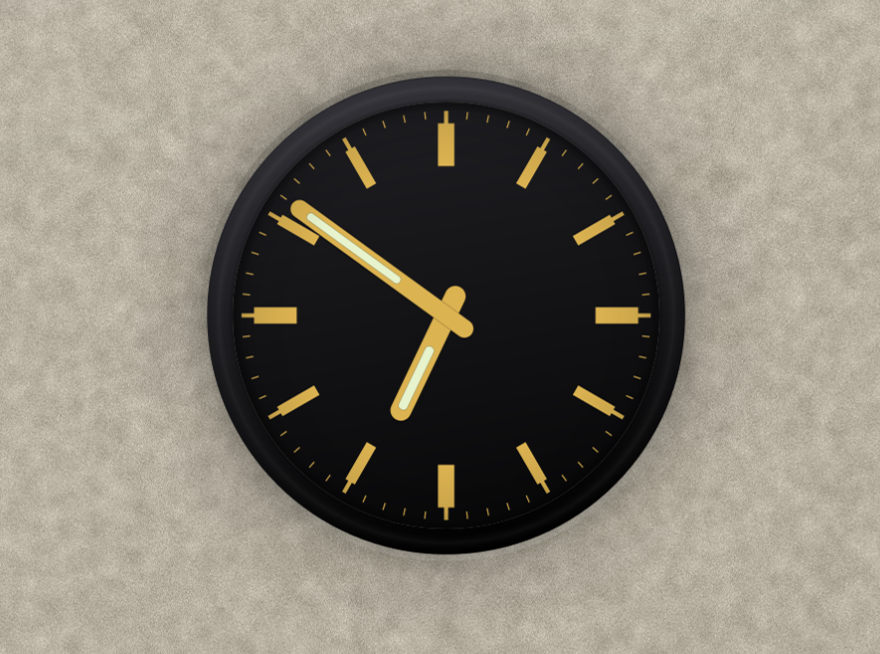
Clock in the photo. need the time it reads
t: 6:51
